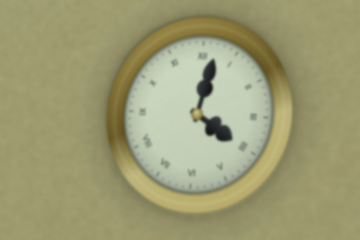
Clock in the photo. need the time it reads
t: 4:02
